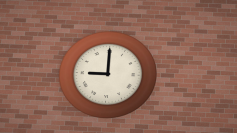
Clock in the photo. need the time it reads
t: 9:00
